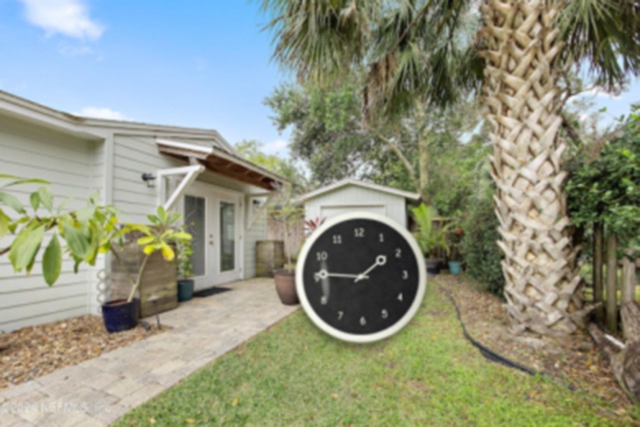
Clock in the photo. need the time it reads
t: 1:46
